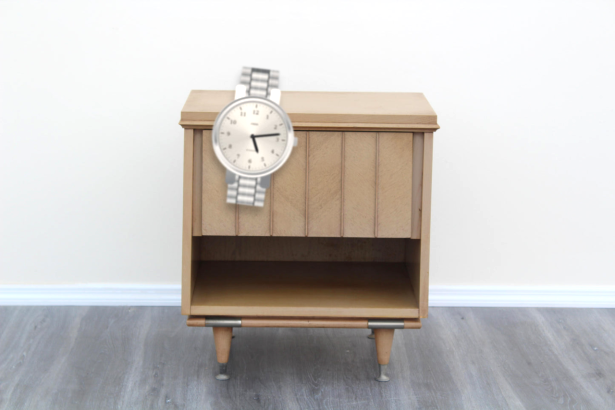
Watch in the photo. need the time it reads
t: 5:13
